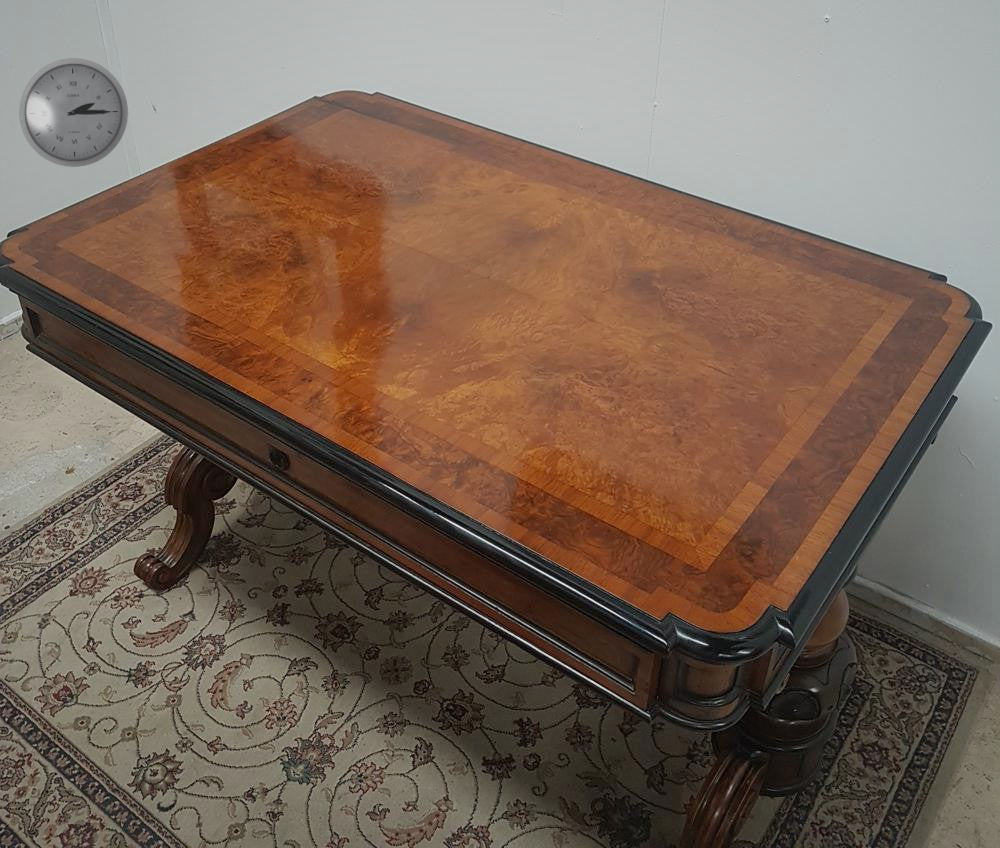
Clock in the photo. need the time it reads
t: 2:15
